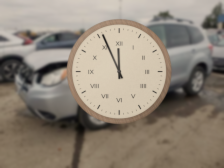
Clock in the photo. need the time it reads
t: 11:56
